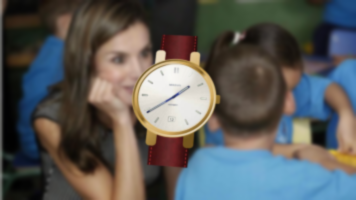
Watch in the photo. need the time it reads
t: 1:39
